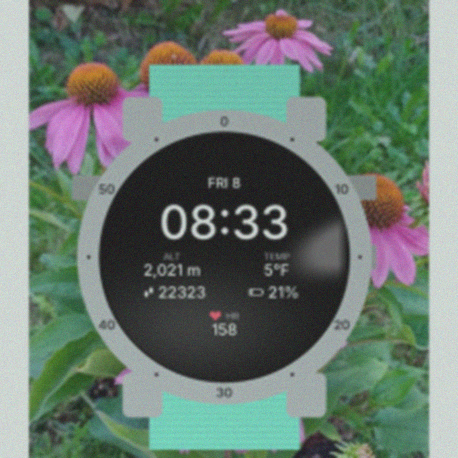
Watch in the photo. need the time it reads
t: 8:33
